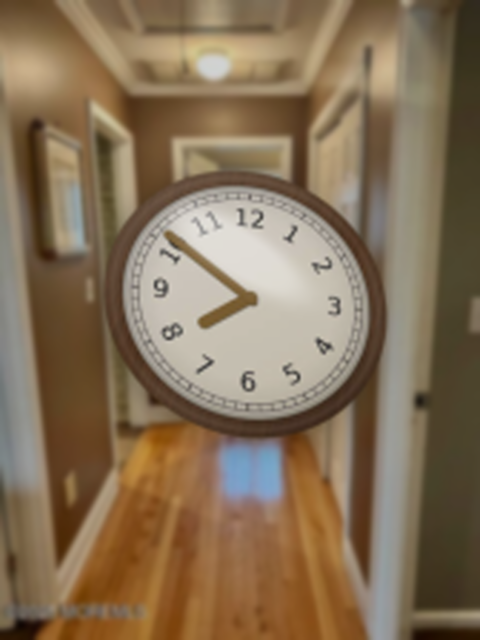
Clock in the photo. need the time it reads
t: 7:51
